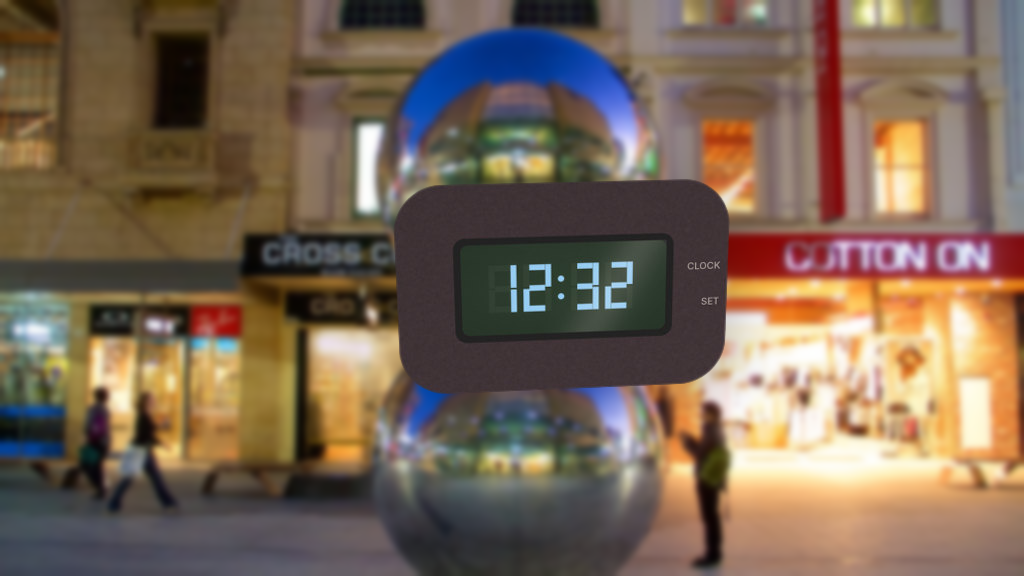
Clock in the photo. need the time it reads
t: 12:32
